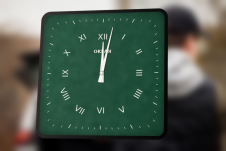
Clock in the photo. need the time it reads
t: 12:02
